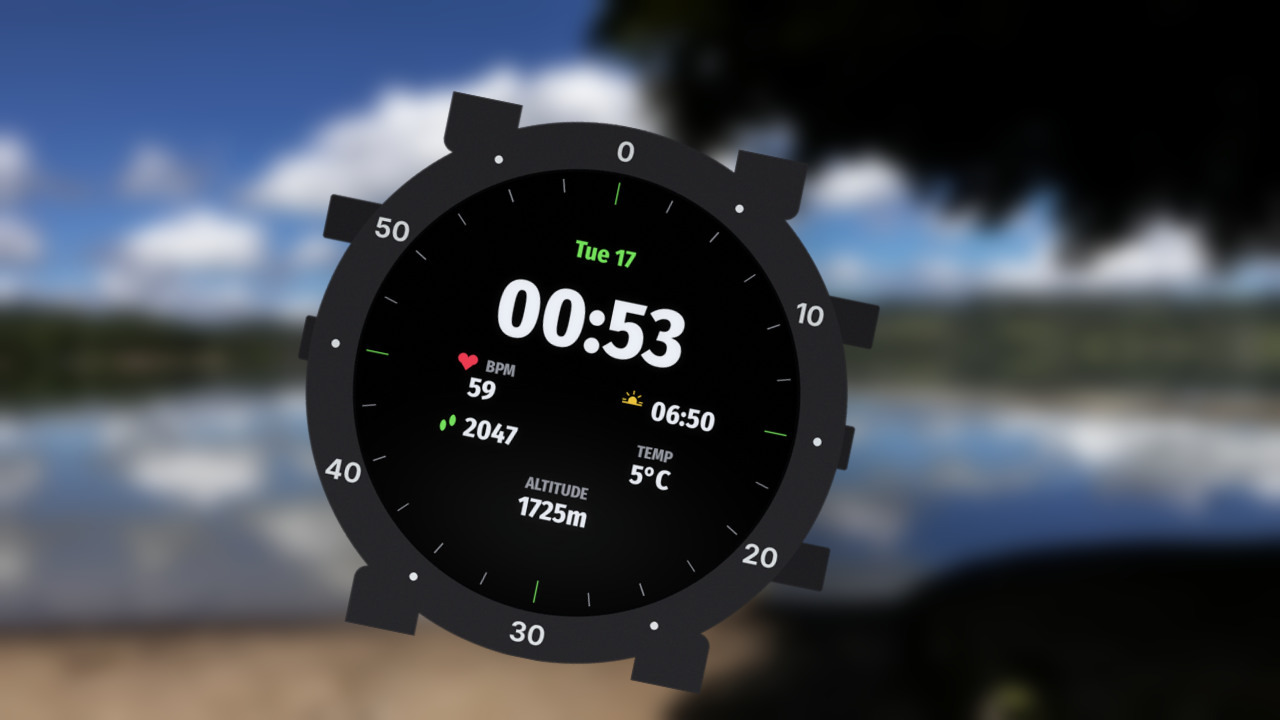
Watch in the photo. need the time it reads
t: 0:53
